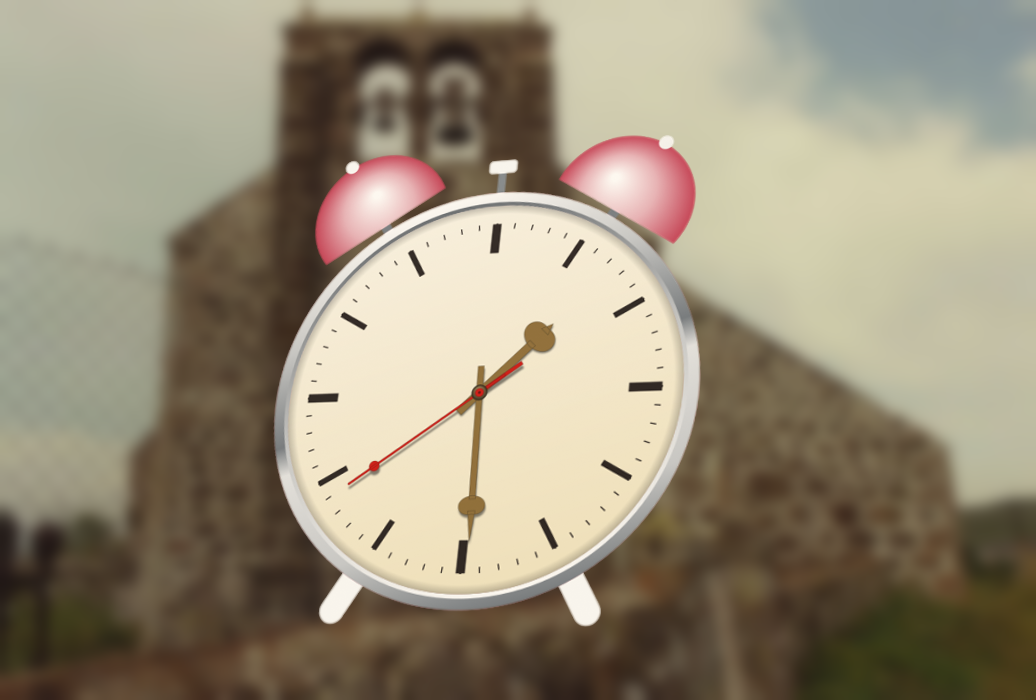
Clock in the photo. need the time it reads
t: 1:29:39
